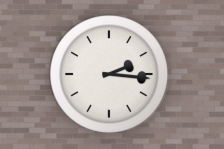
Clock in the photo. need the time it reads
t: 2:16
